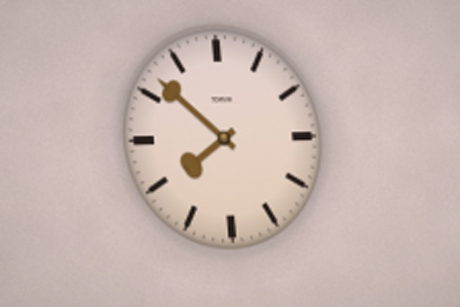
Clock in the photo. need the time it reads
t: 7:52
